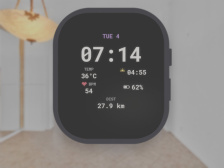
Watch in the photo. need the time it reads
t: 7:14
